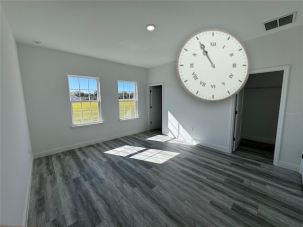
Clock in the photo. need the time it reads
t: 10:55
